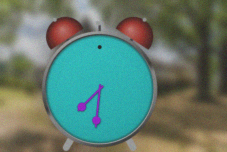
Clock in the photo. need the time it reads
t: 7:31
